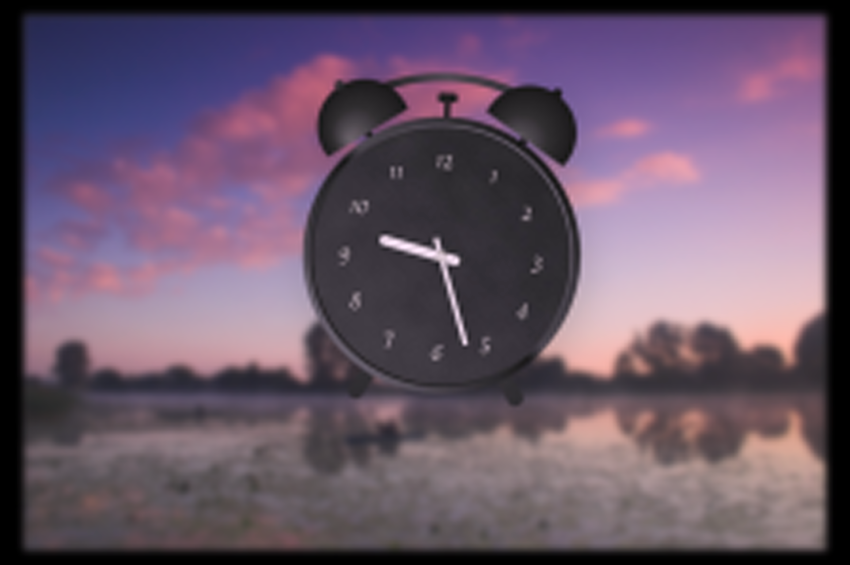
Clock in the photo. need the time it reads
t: 9:27
